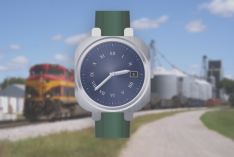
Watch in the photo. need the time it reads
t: 2:38
